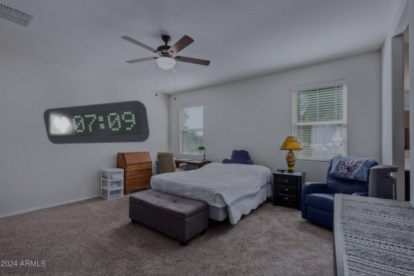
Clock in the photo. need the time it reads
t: 7:09
